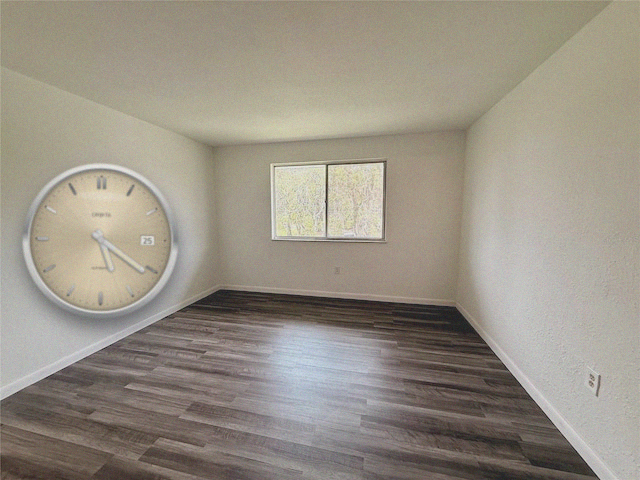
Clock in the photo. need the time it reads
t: 5:21
